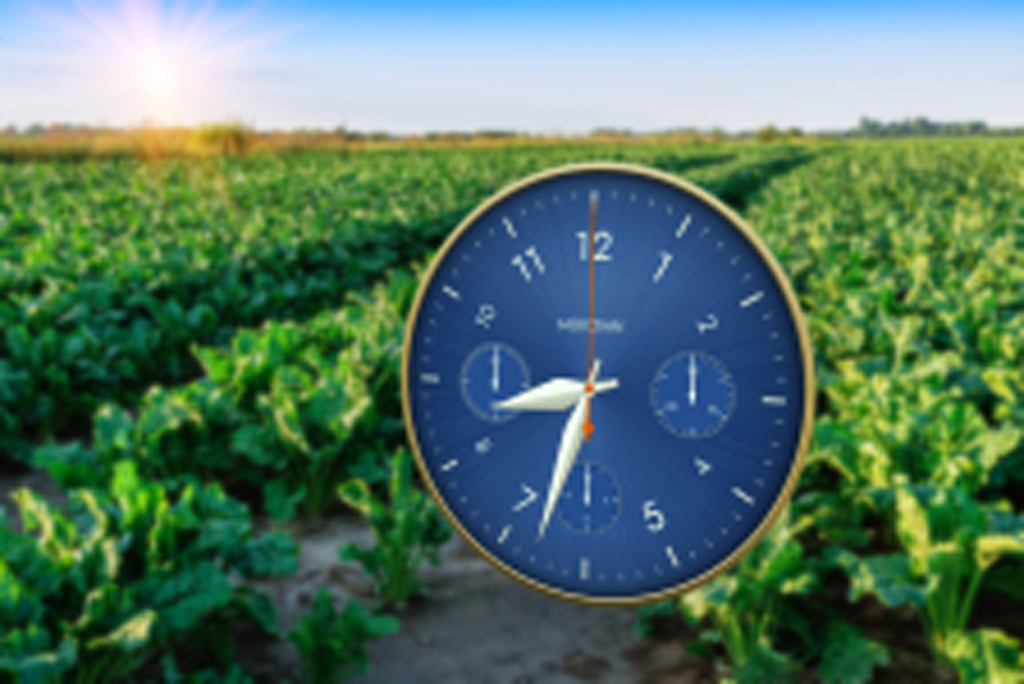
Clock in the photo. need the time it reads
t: 8:33
